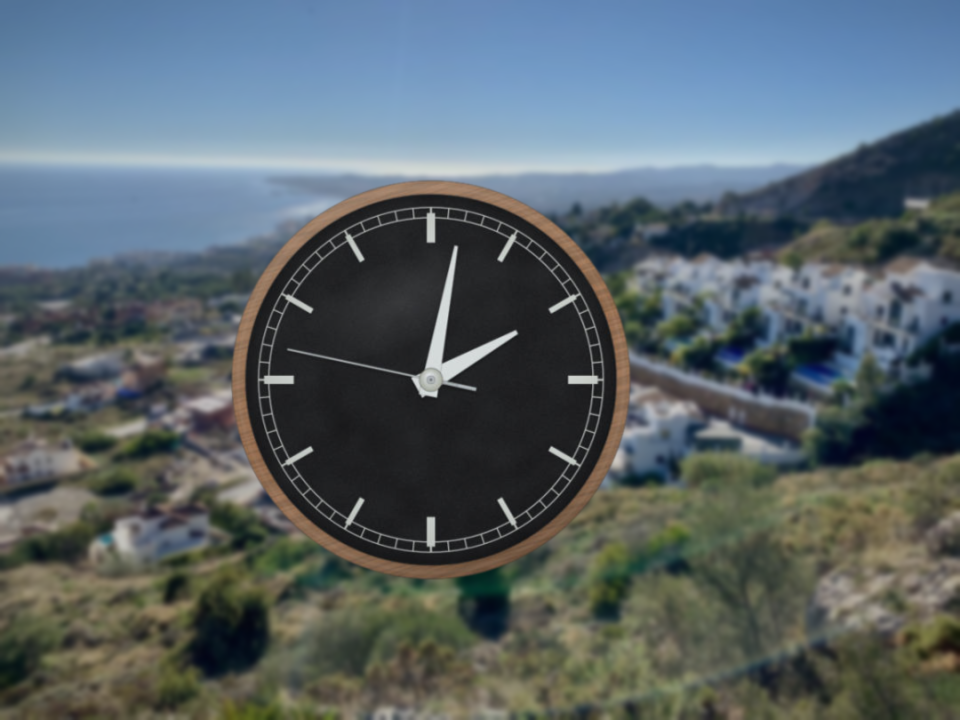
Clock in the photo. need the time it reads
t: 2:01:47
